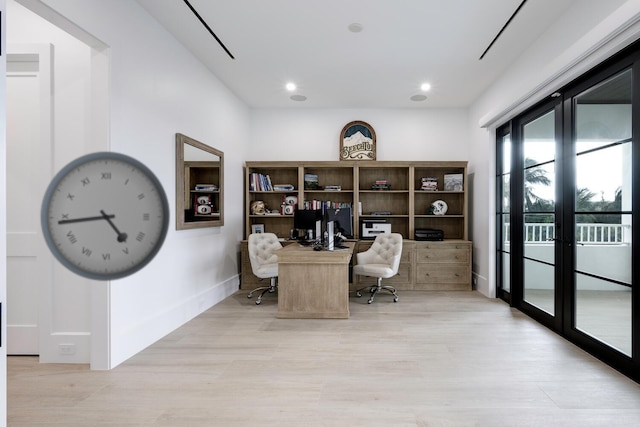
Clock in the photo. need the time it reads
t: 4:44
